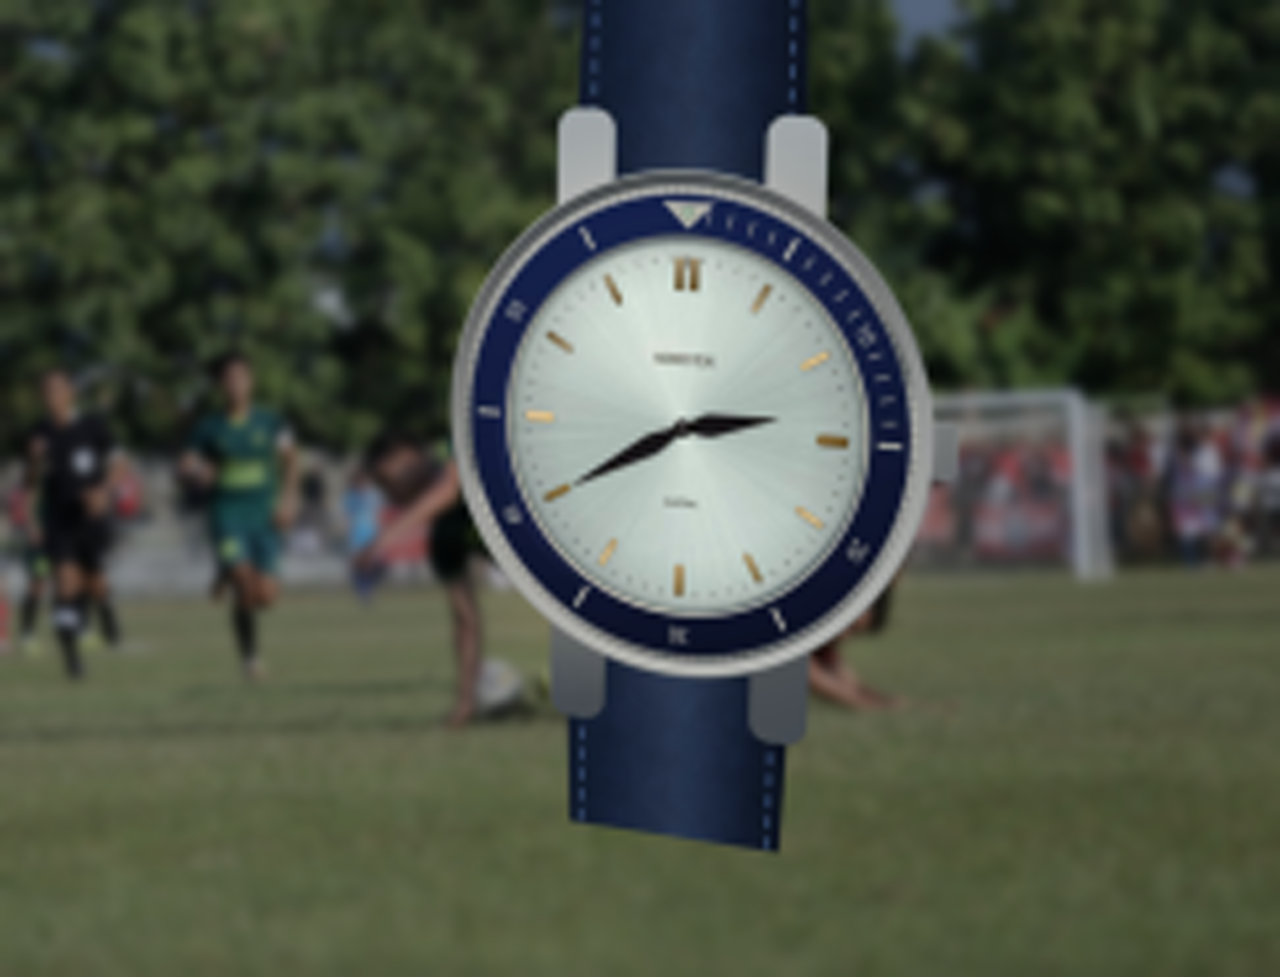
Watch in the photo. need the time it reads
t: 2:40
